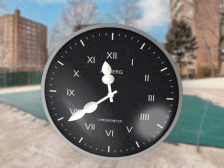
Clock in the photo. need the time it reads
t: 11:39
